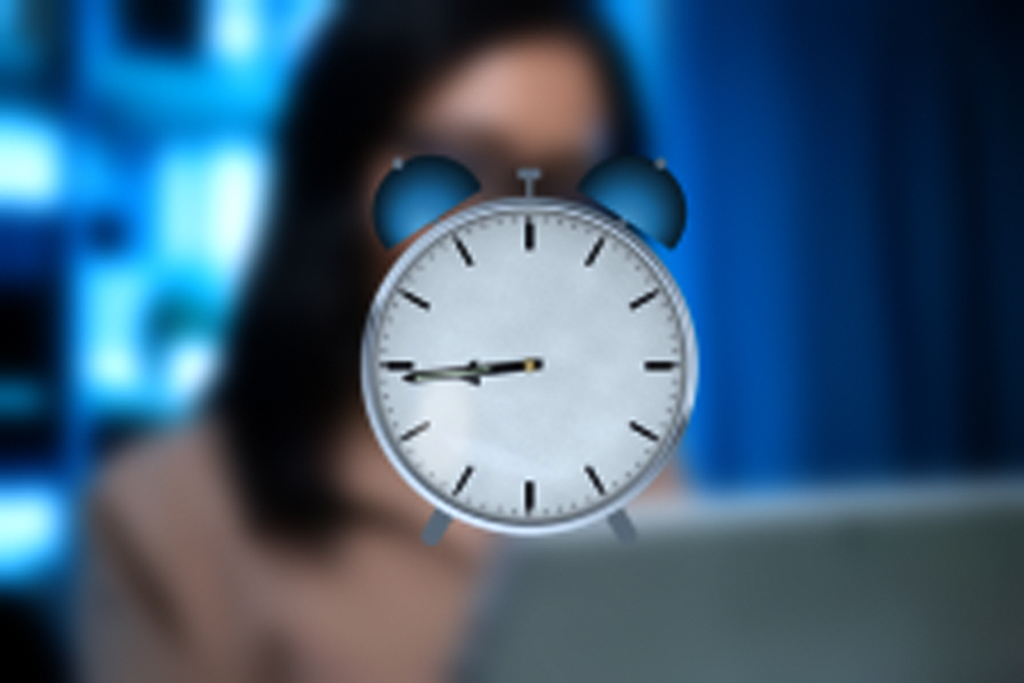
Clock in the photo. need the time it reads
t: 8:44
